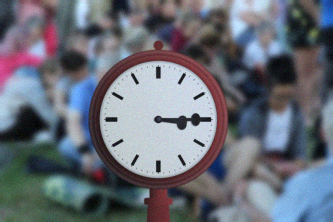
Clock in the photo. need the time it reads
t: 3:15
